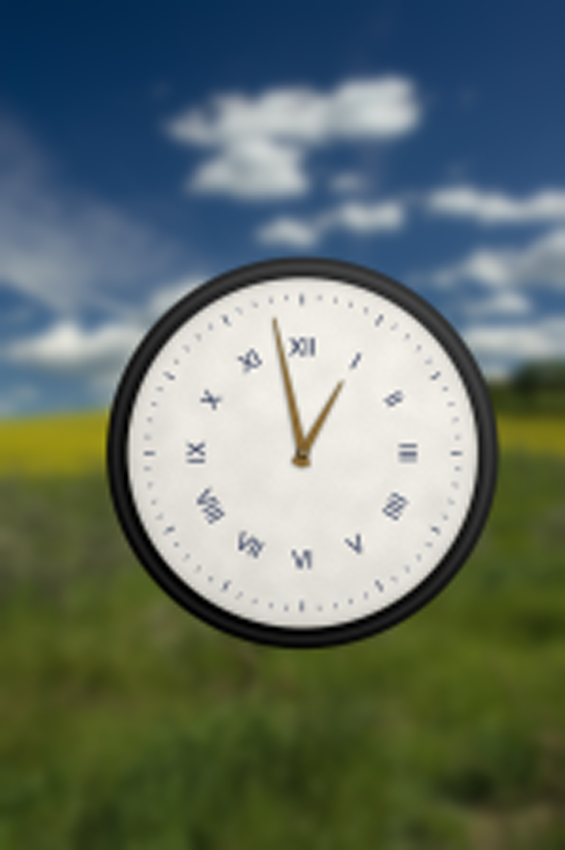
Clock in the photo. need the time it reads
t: 12:58
